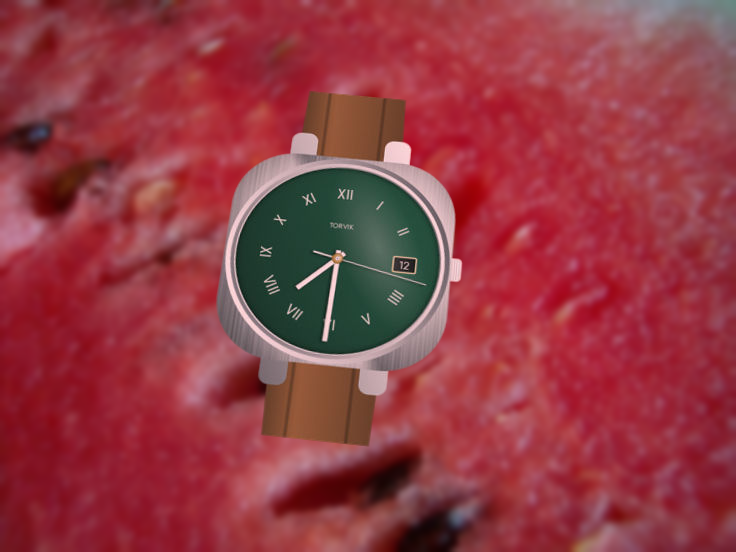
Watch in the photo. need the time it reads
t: 7:30:17
